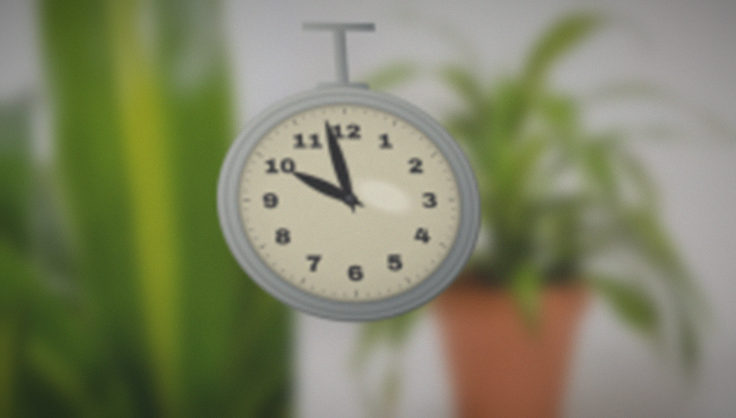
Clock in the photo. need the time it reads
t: 9:58
